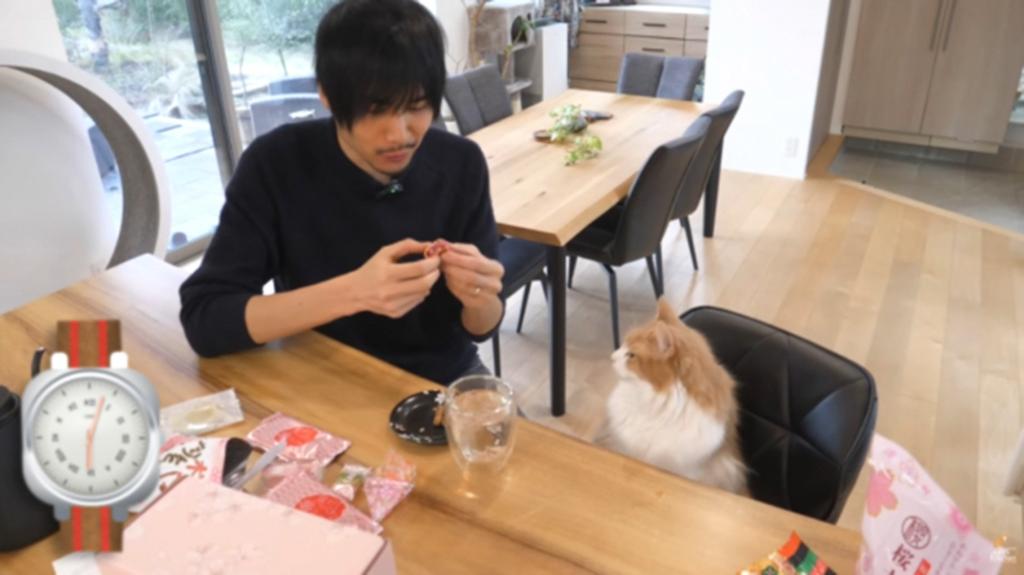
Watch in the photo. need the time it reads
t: 6:03
